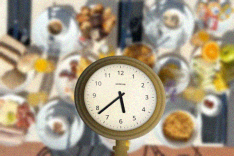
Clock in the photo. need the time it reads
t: 5:38
